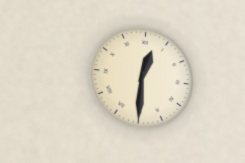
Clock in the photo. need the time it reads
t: 12:30
